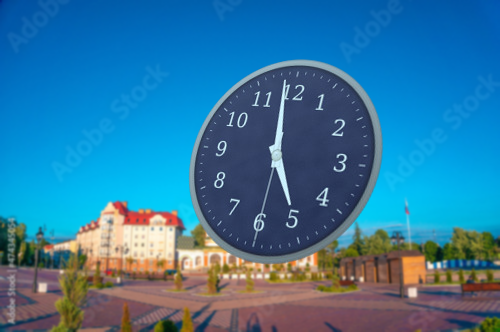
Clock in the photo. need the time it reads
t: 4:58:30
